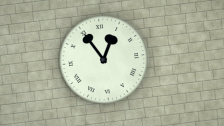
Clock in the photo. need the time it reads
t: 12:55
